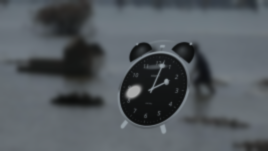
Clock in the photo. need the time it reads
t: 2:02
